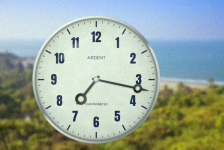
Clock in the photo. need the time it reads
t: 7:17
